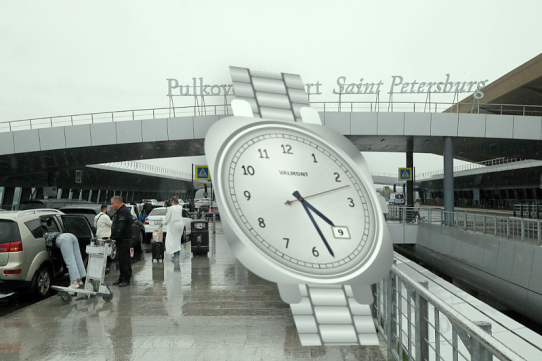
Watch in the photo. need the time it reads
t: 4:27:12
